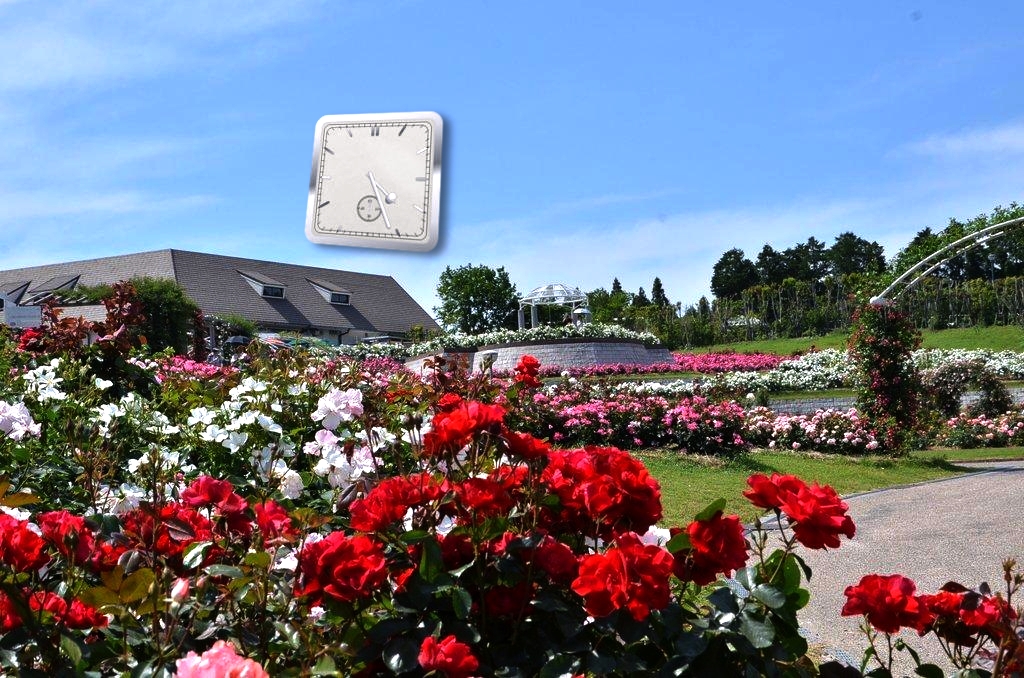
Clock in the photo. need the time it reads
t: 4:26
